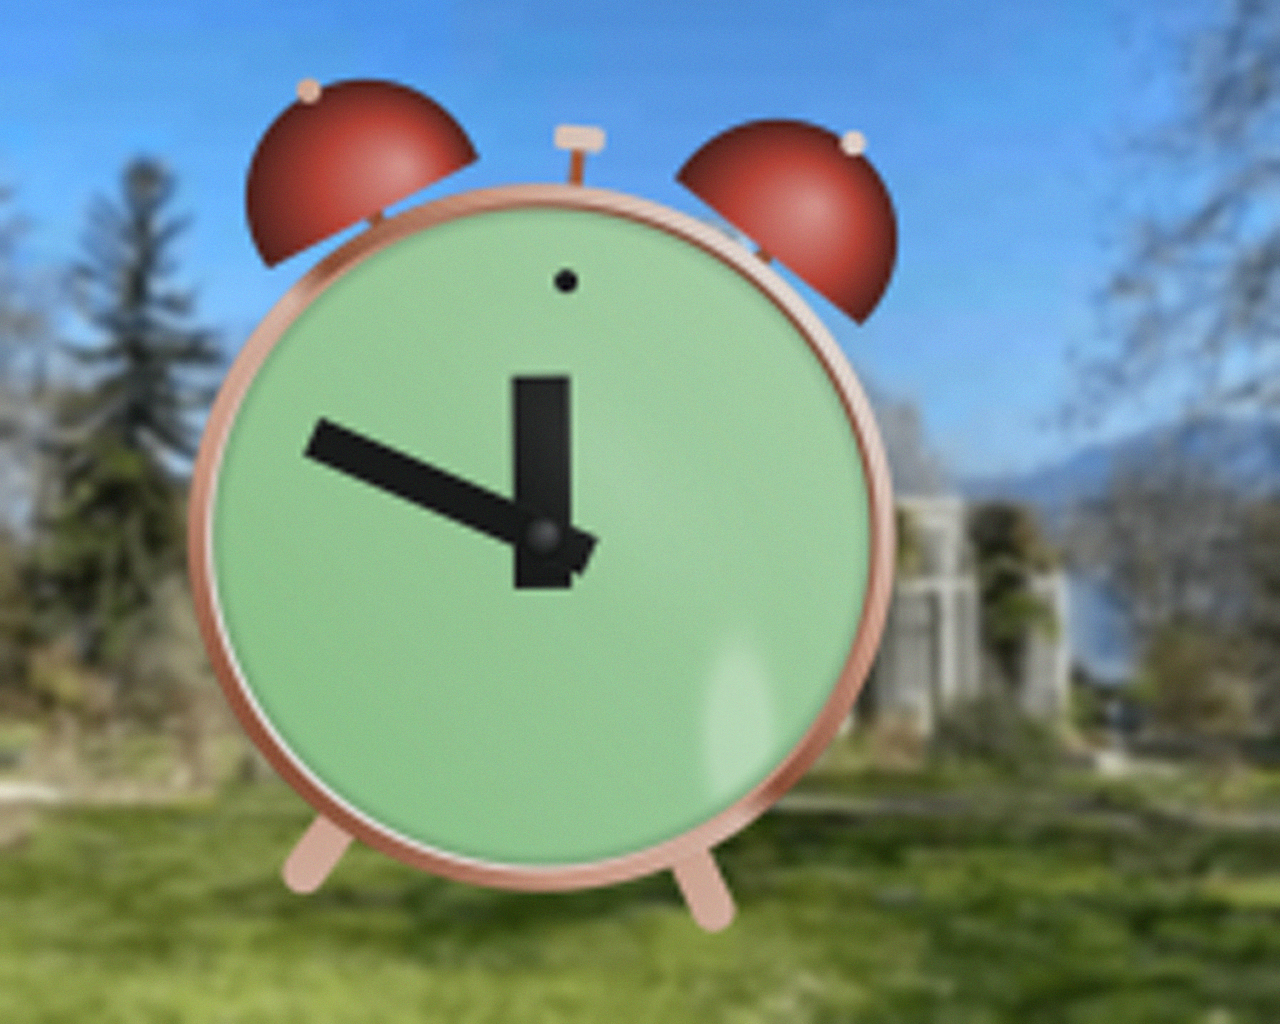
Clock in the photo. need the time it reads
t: 11:48
